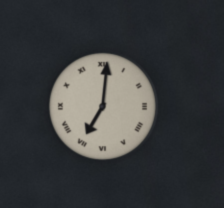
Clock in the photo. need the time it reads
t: 7:01
